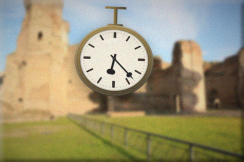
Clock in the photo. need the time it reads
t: 6:23
